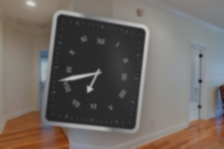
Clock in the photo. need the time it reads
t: 6:42
